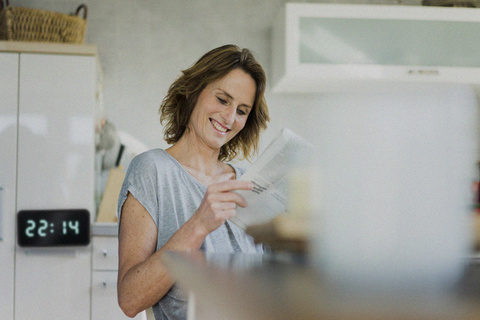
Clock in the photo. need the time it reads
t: 22:14
